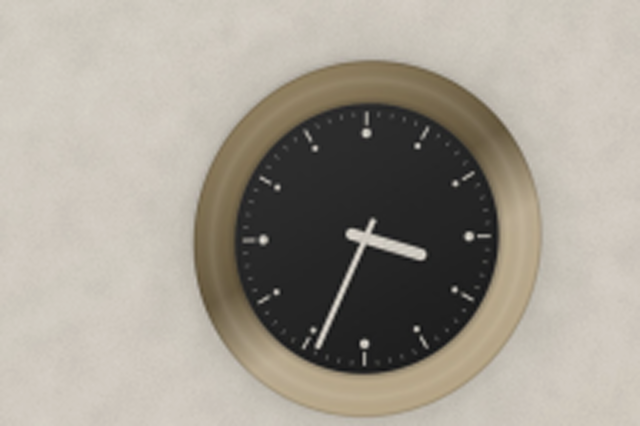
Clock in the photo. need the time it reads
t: 3:34
